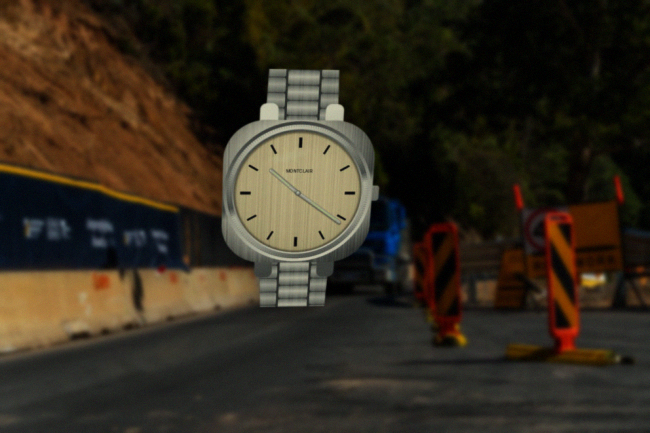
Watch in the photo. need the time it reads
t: 10:21
